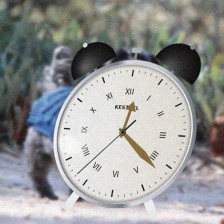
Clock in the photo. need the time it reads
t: 12:21:37
